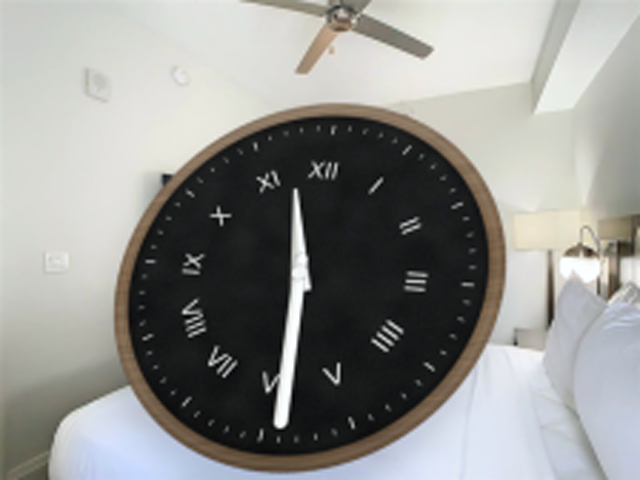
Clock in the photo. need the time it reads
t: 11:29
